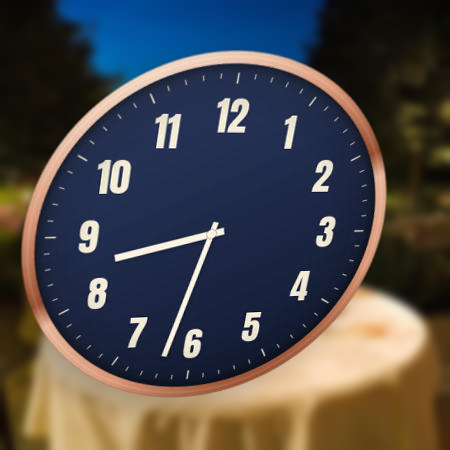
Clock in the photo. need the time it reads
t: 8:32
